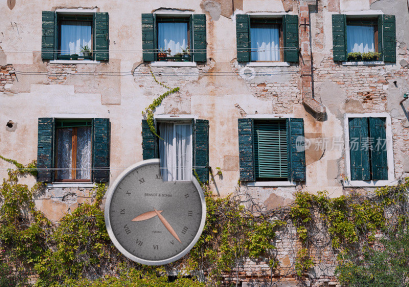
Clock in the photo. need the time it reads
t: 8:23
